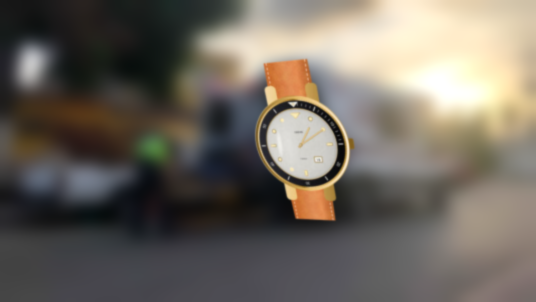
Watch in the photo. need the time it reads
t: 1:10
